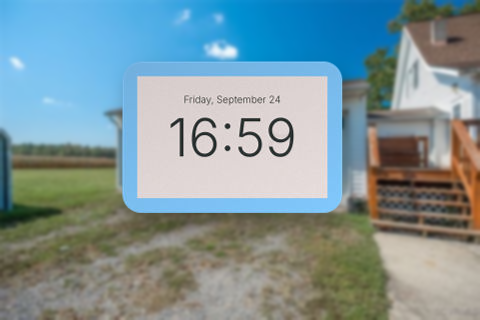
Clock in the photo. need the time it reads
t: 16:59
